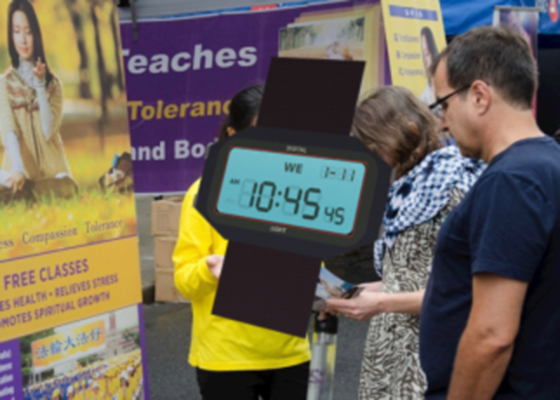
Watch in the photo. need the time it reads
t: 10:45:45
